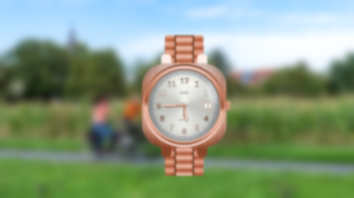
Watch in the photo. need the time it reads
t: 5:45
